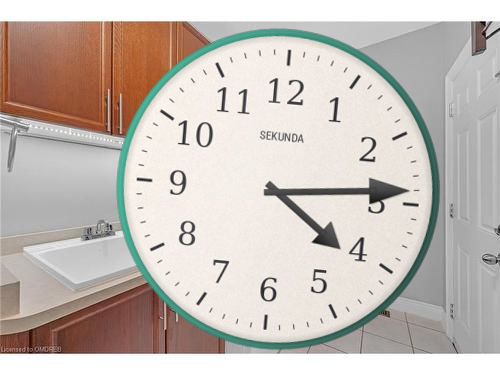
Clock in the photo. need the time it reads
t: 4:14
